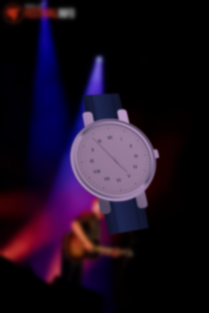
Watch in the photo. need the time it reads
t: 4:54
